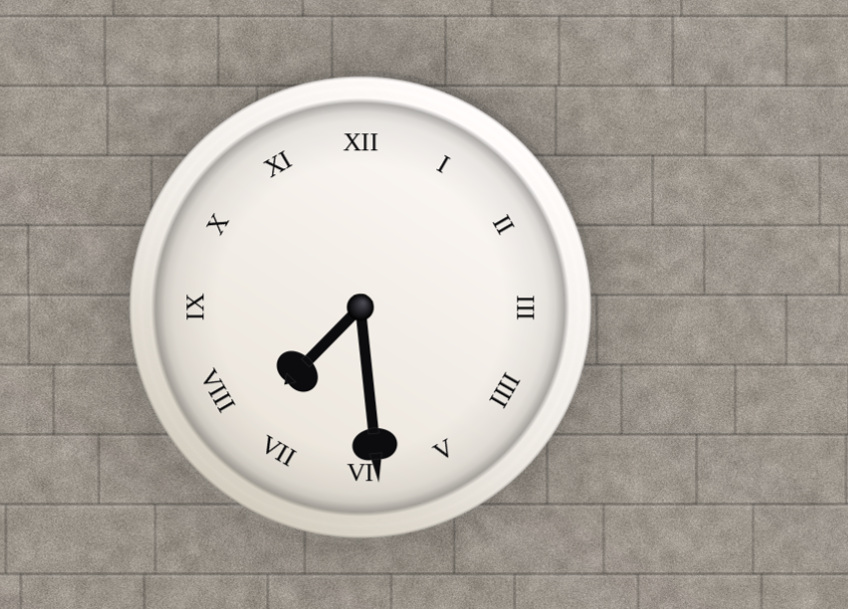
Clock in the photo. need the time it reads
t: 7:29
